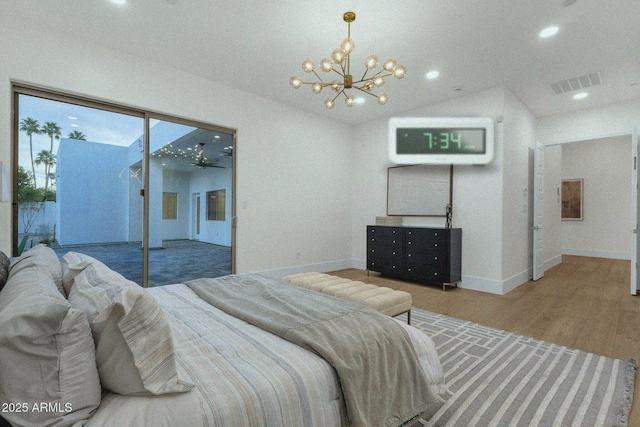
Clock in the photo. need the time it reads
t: 7:34
